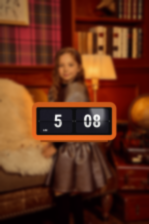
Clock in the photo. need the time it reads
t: 5:08
